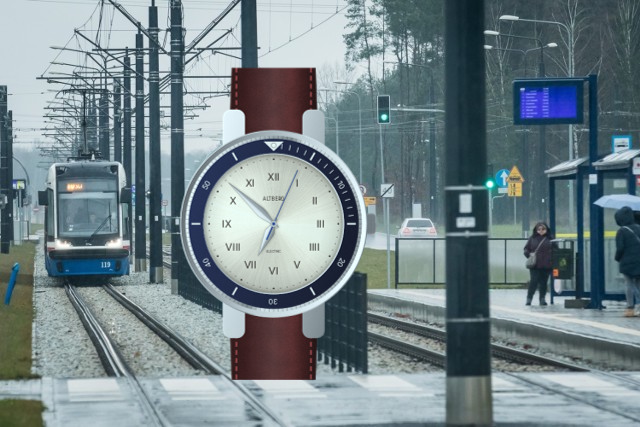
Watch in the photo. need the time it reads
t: 6:52:04
